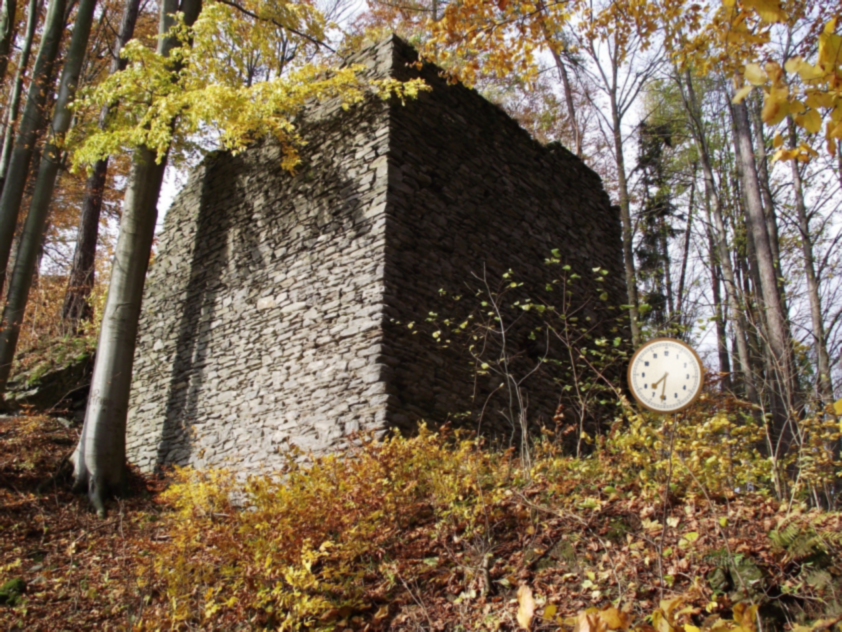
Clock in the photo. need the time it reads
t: 7:31
